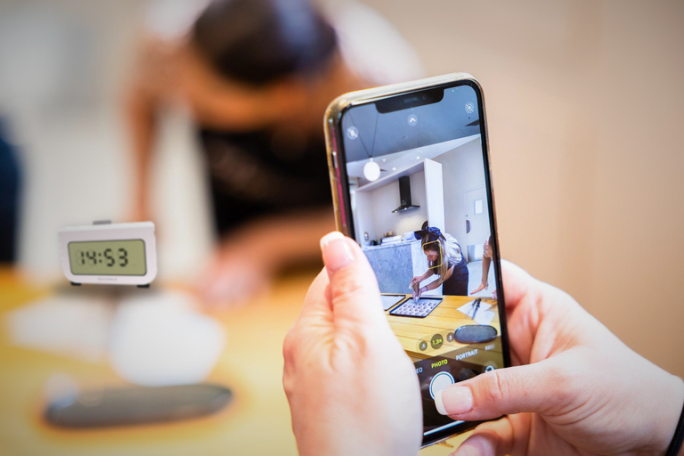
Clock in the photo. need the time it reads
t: 14:53
